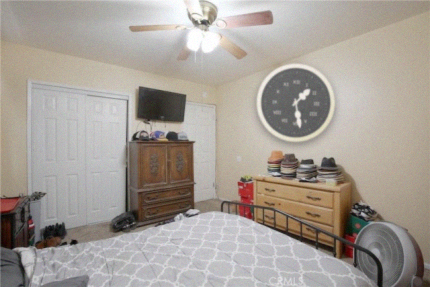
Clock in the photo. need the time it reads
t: 1:28
